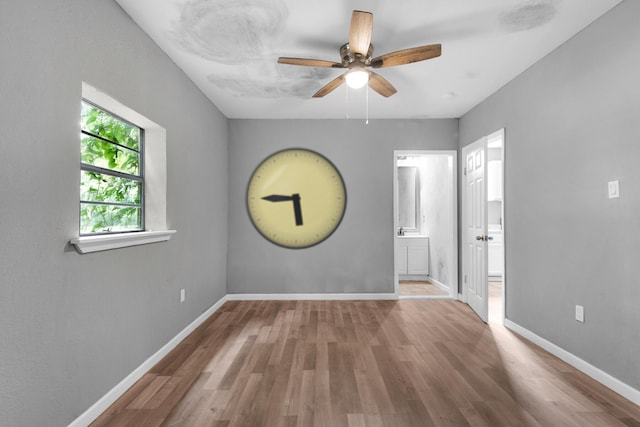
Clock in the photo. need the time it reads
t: 5:45
